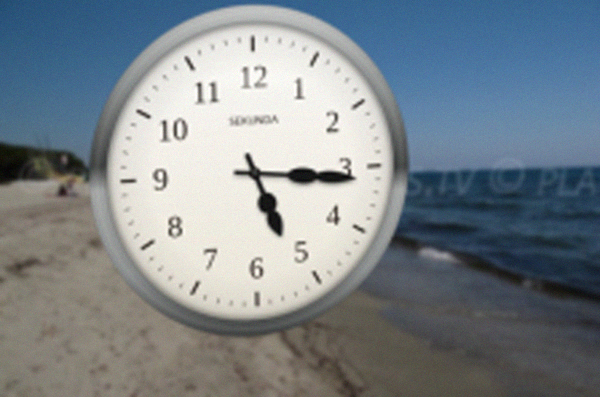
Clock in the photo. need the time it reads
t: 5:16
